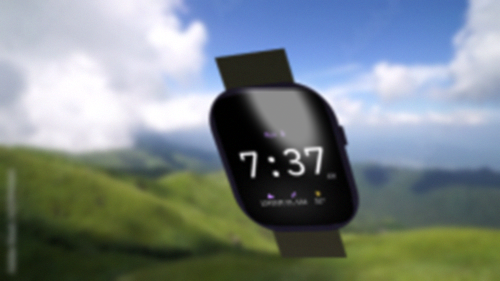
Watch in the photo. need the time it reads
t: 7:37
